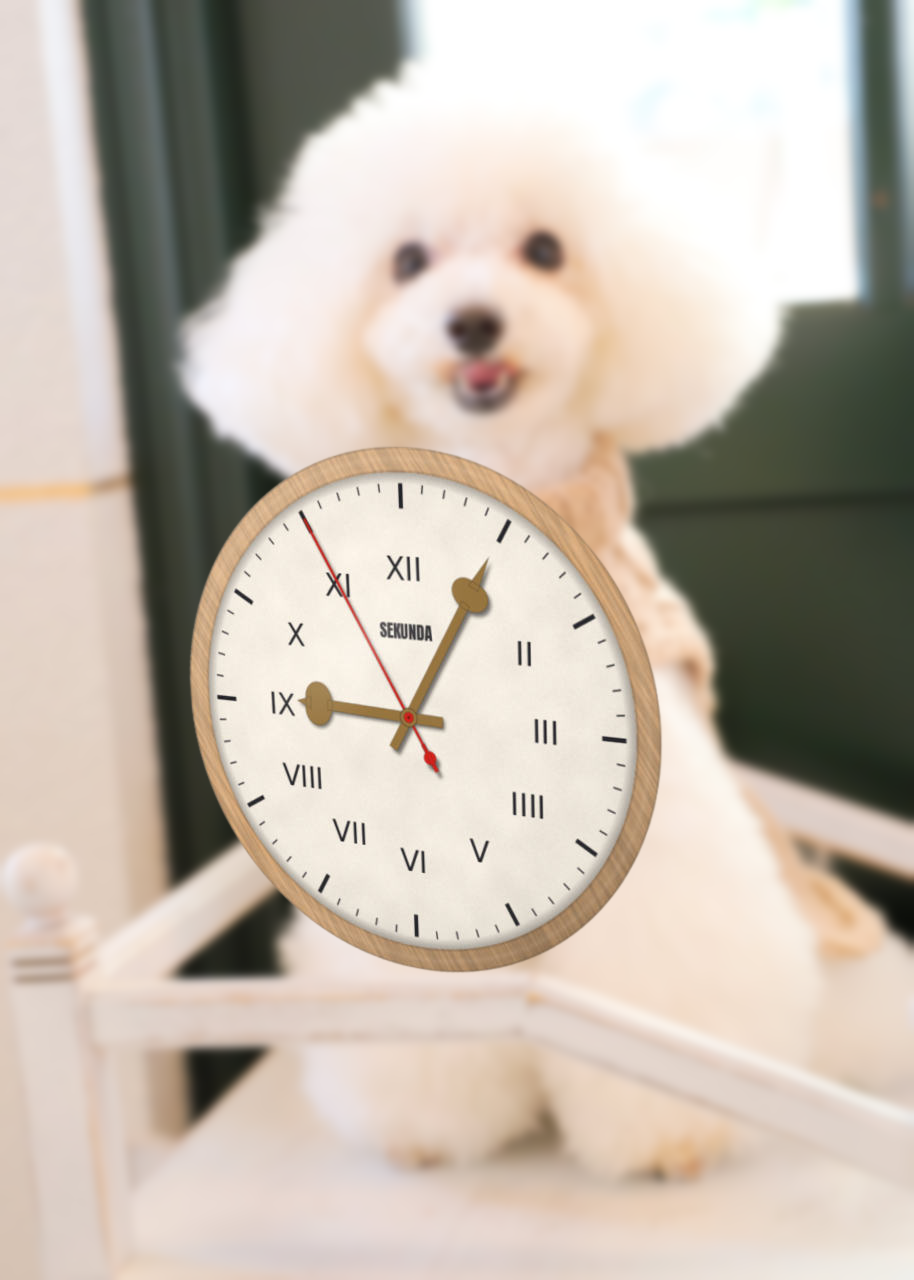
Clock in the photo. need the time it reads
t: 9:04:55
